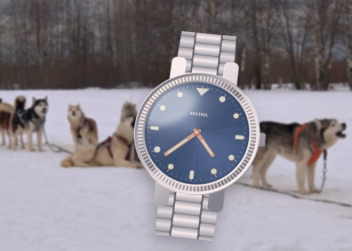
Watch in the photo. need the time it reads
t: 4:38
